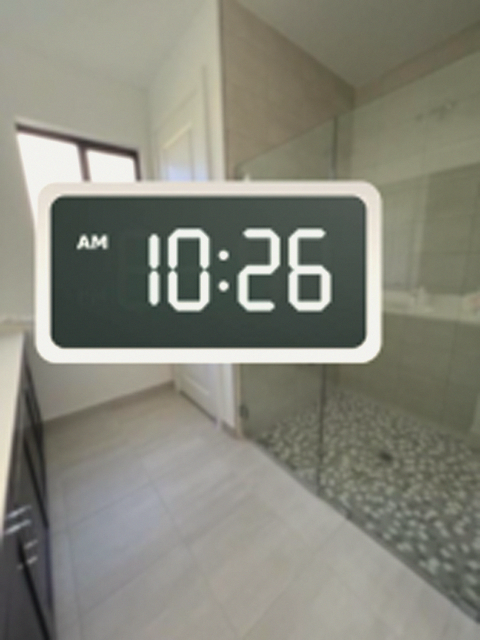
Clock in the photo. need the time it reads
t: 10:26
